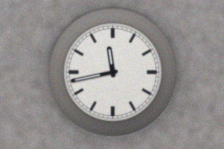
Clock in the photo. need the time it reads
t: 11:43
